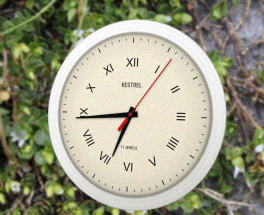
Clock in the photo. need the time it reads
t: 6:44:06
